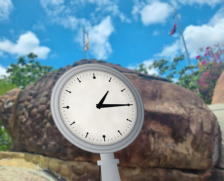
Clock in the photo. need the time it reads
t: 1:15
